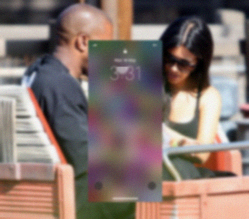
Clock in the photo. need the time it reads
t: 3:31
